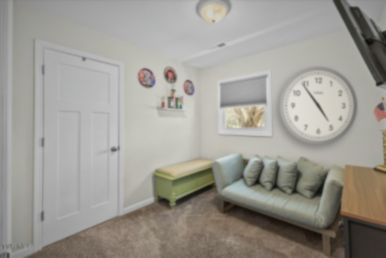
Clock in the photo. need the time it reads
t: 4:54
